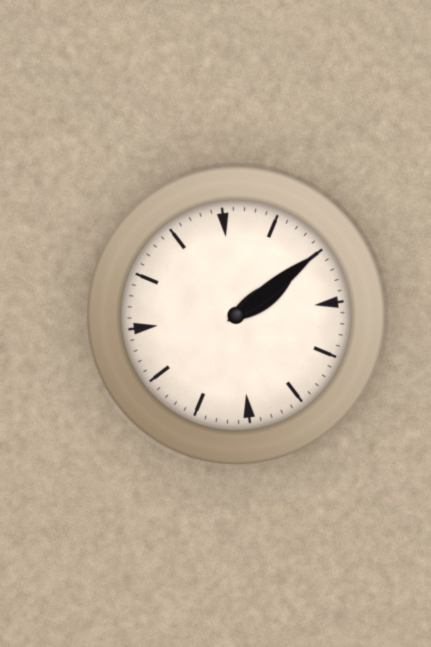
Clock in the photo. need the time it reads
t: 2:10
